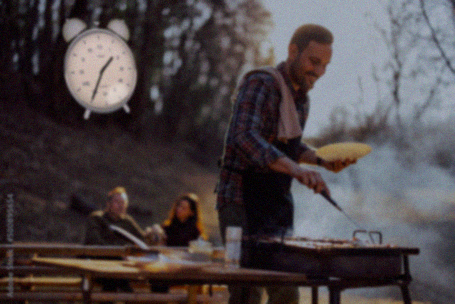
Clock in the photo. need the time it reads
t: 1:35
